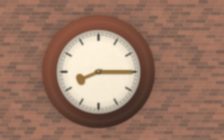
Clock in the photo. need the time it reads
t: 8:15
